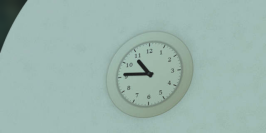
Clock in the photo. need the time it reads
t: 10:46
